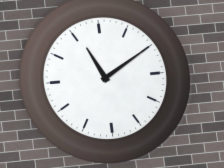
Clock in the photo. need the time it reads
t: 11:10
